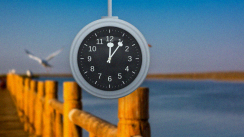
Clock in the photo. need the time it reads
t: 12:06
